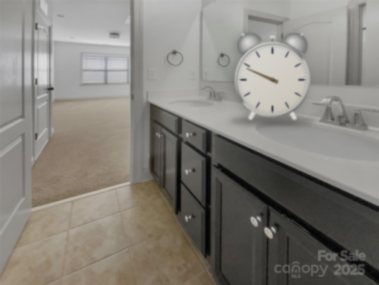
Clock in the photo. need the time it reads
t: 9:49
